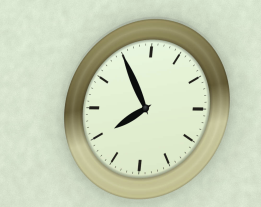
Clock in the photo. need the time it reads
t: 7:55
